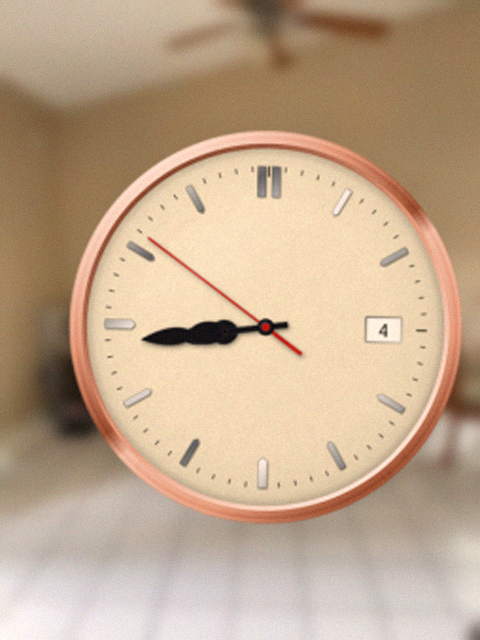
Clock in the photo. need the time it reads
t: 8:43:51
